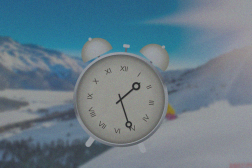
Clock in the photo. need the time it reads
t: 1:26
